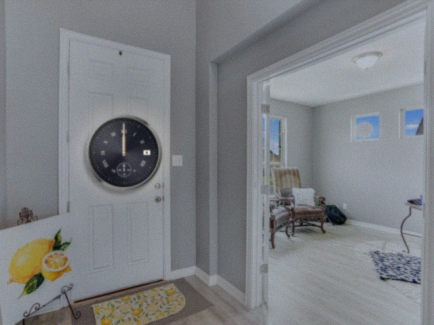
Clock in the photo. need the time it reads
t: 12:00
